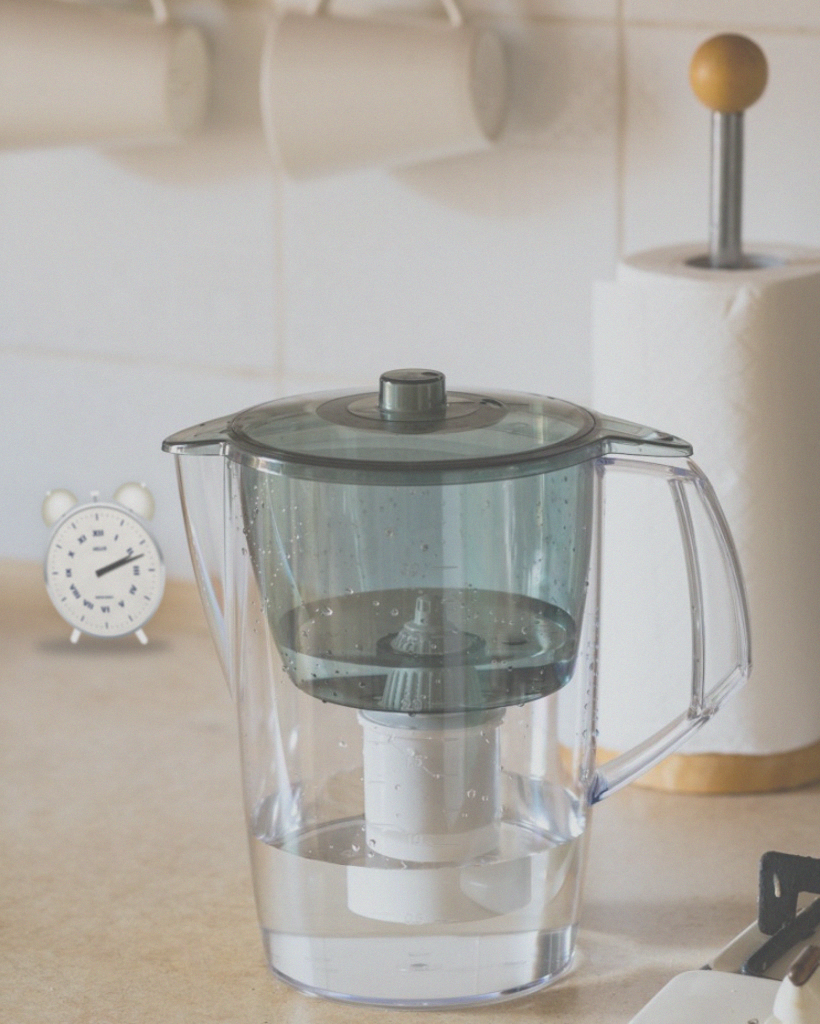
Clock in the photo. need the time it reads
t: 2:12
